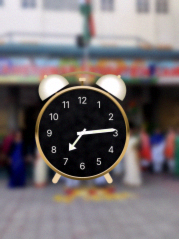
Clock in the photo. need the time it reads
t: 7:14
